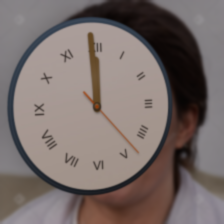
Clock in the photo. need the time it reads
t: 11:59:23
